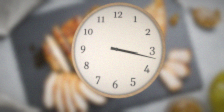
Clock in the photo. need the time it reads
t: 3:17
